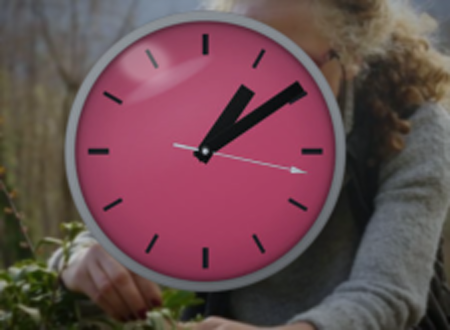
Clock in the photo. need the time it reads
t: 1:09:17
